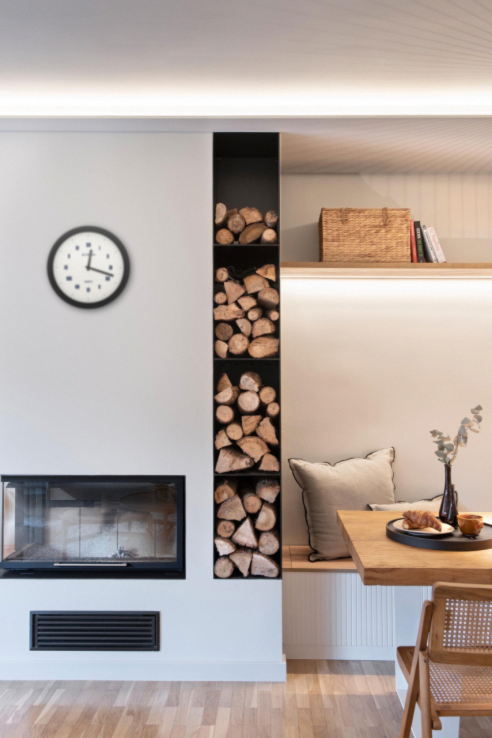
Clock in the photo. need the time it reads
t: 12:18
